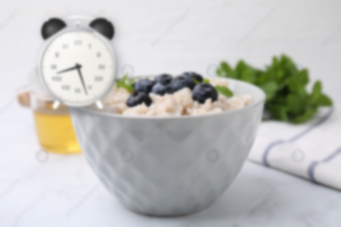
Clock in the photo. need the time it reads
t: 8:27
